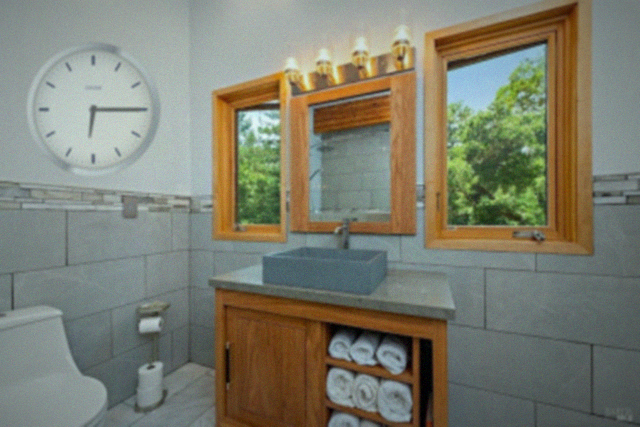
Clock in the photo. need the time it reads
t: 6:15
